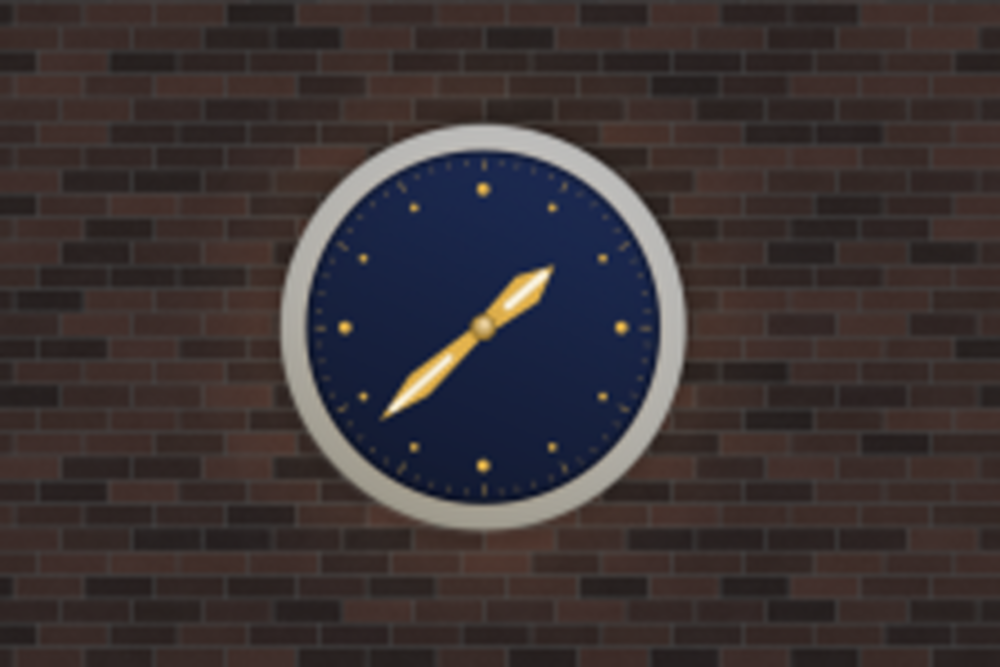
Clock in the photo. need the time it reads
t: 1:38
